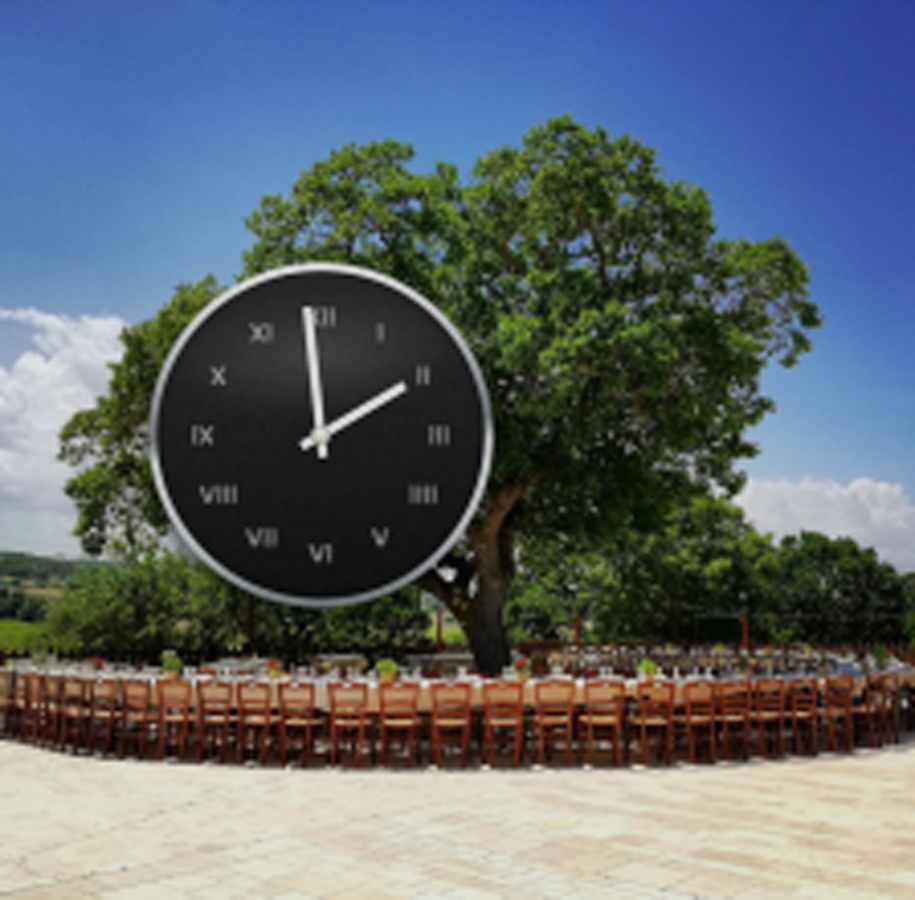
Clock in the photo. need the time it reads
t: 1:59
